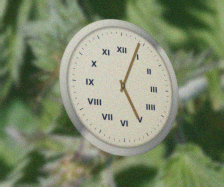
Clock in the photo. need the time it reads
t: 5:04
